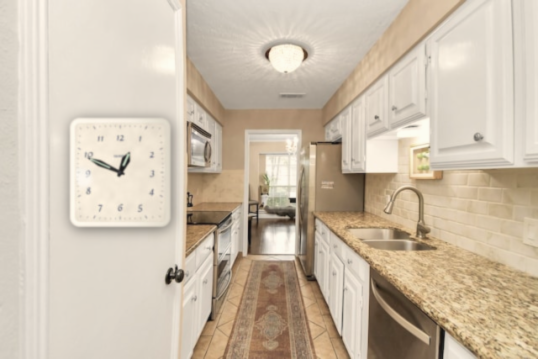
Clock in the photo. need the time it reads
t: 12:49
